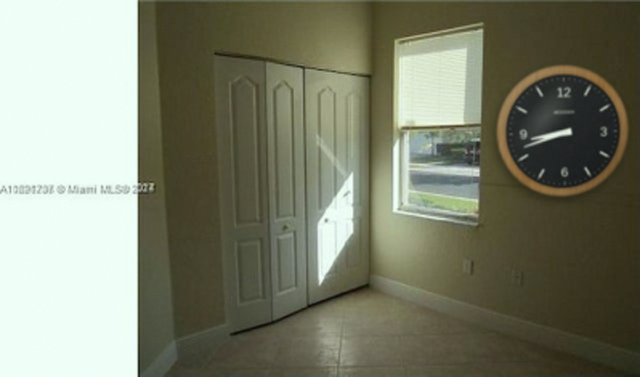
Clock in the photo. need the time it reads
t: 8:42
